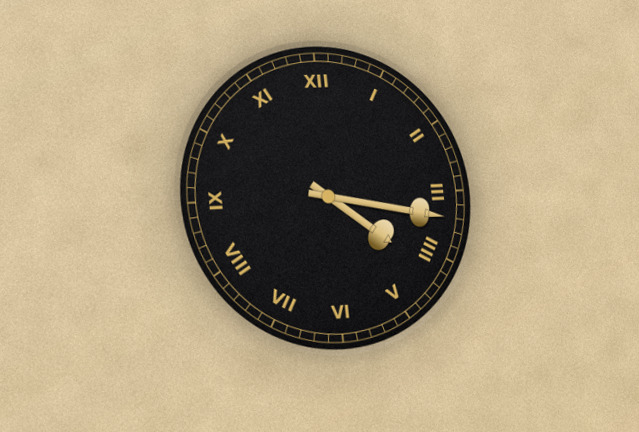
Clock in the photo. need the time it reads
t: 4:17
